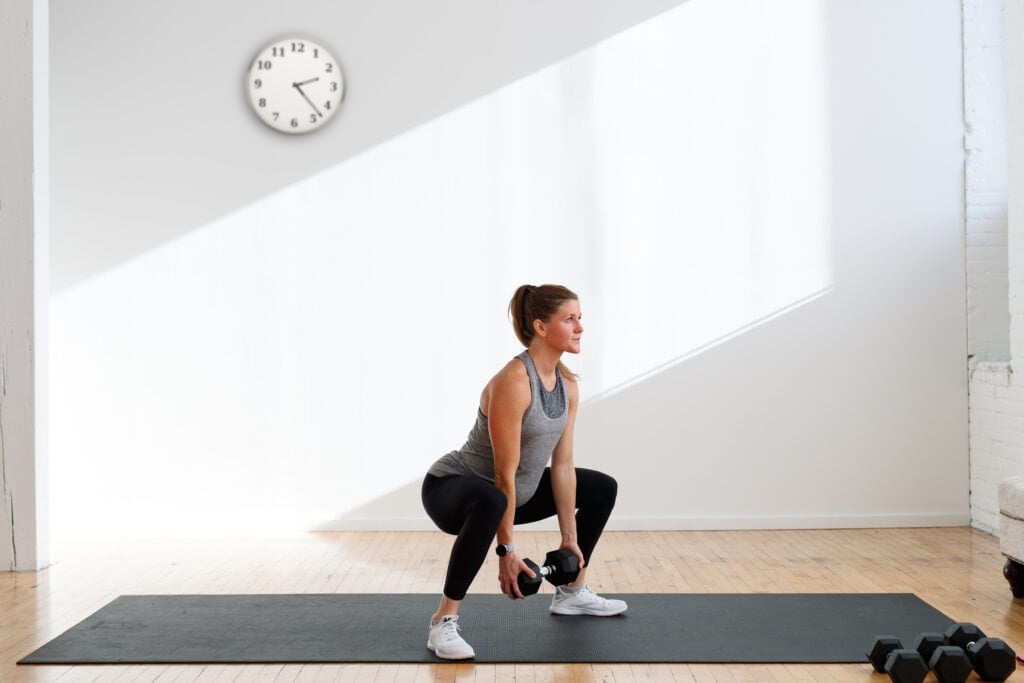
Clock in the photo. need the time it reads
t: 2:23
